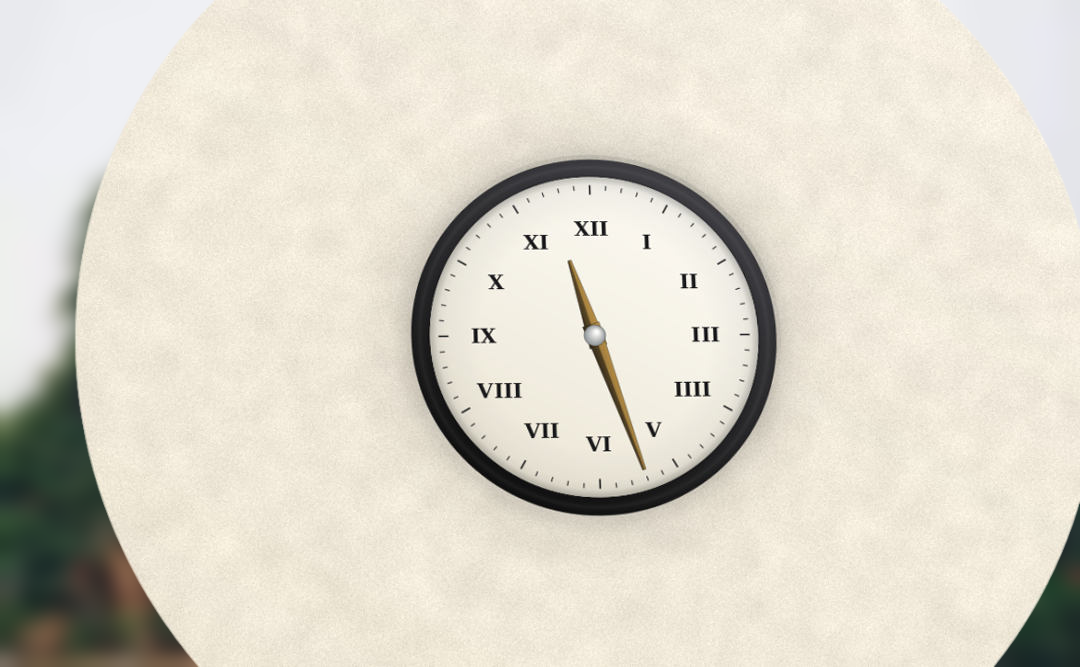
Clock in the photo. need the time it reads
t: 11:27
